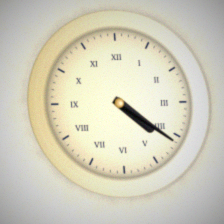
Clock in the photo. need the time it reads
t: 4:21
